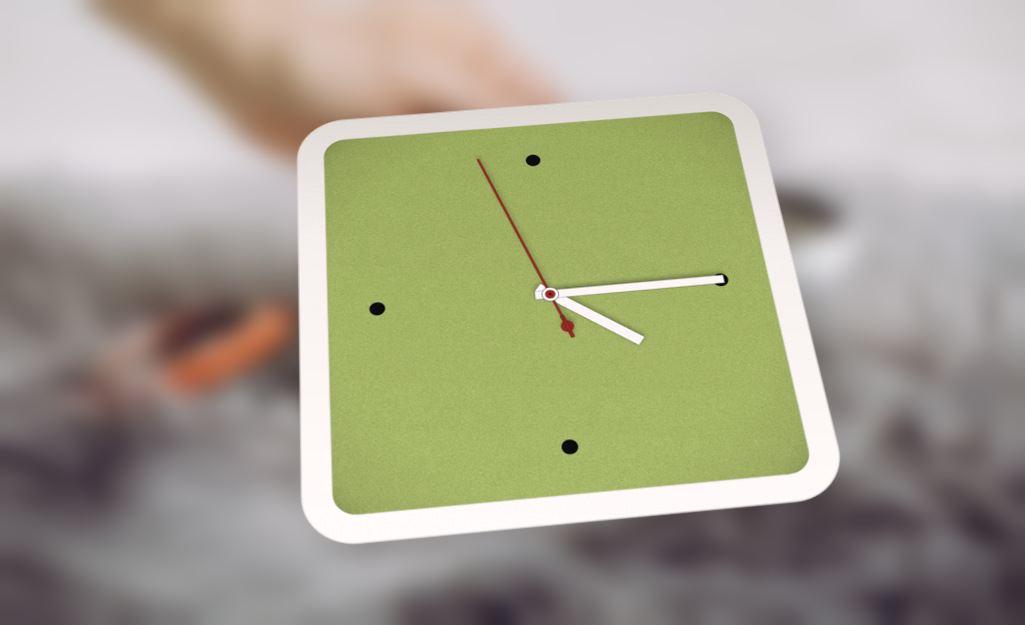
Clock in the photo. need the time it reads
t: 4:14:57
